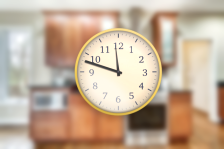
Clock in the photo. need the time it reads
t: 11:48
